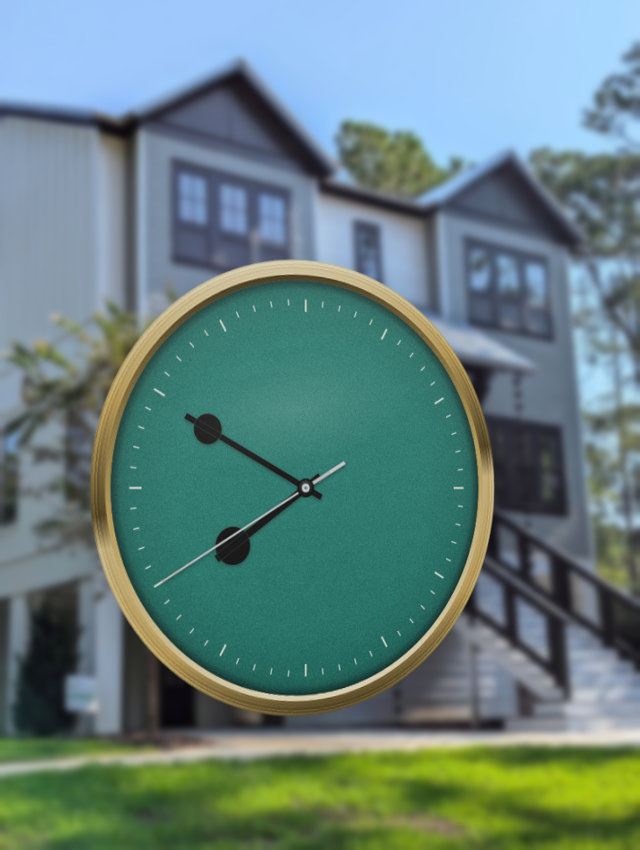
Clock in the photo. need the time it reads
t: 7:49:40
